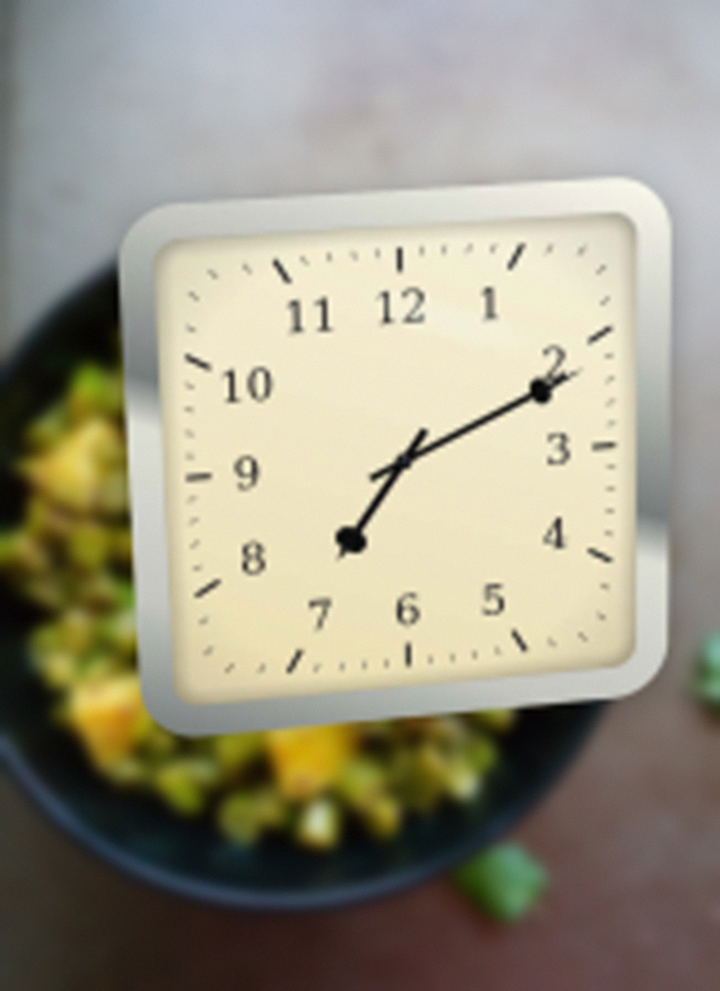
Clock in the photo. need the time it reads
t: 7:11
